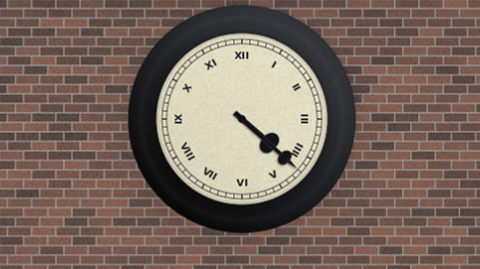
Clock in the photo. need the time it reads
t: 4:22
